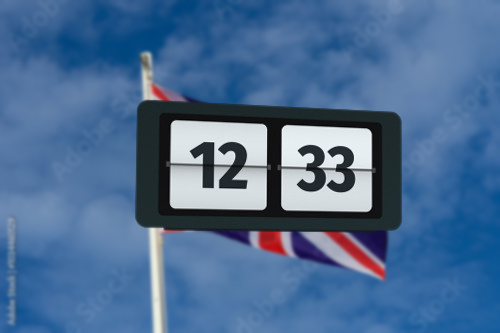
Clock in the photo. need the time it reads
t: 12:33
